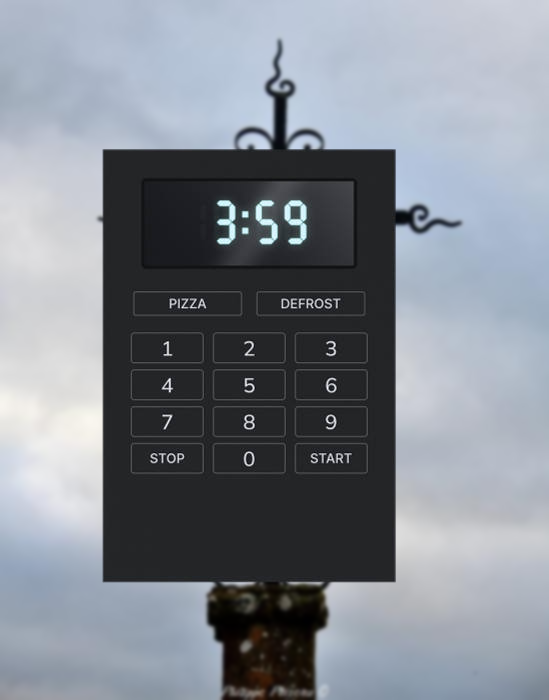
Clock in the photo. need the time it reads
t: 3:59
